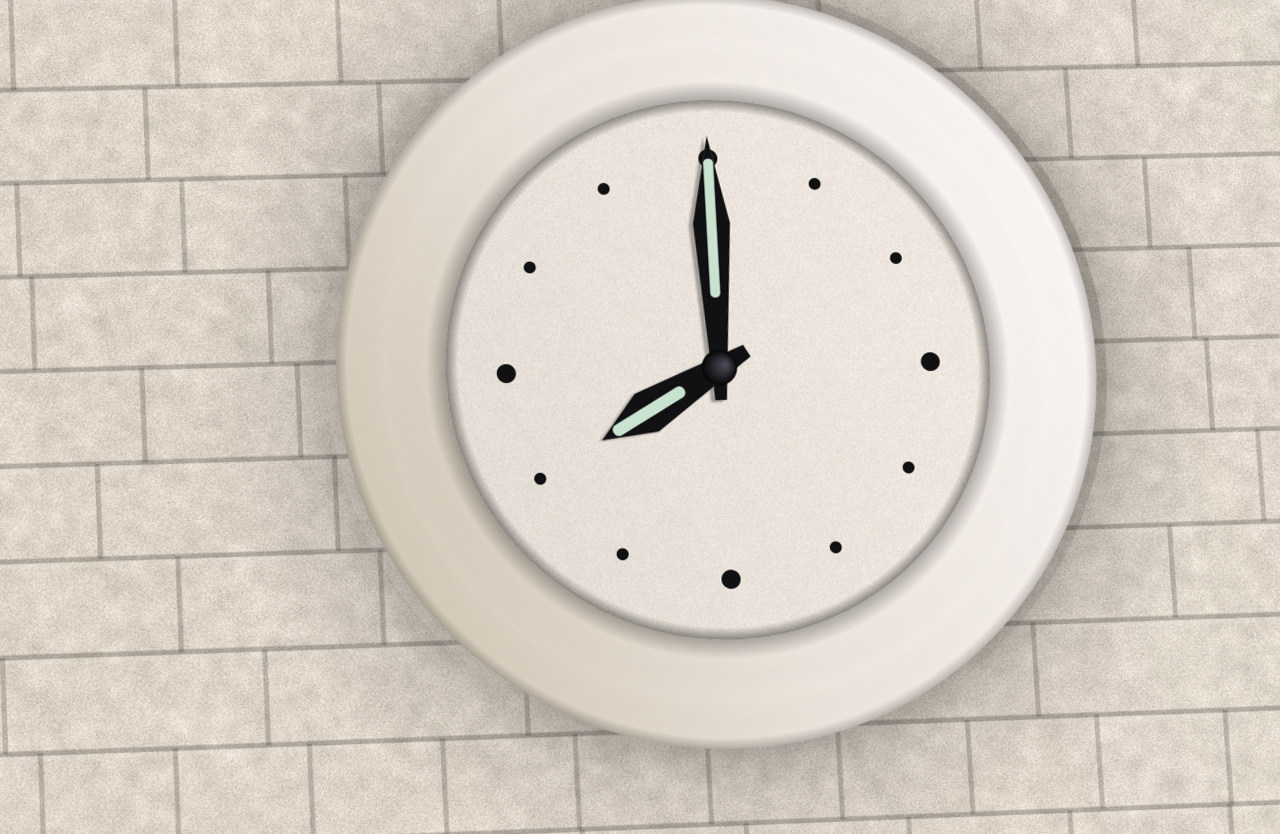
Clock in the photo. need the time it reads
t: 8:00
